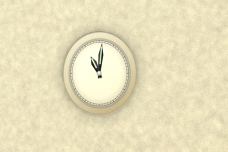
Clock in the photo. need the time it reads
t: 11:01
